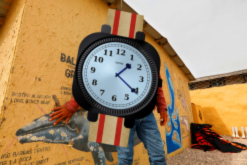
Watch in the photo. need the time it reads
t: 1:21
